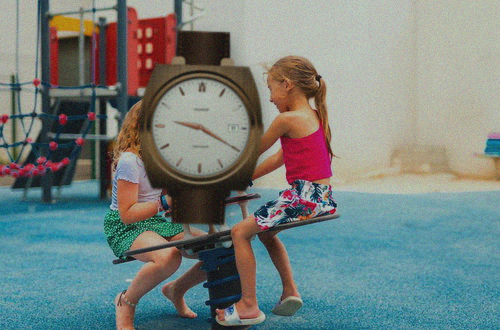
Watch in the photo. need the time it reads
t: 9:20
